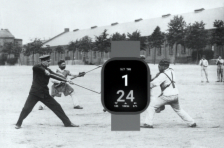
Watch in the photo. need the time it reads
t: 1:24
